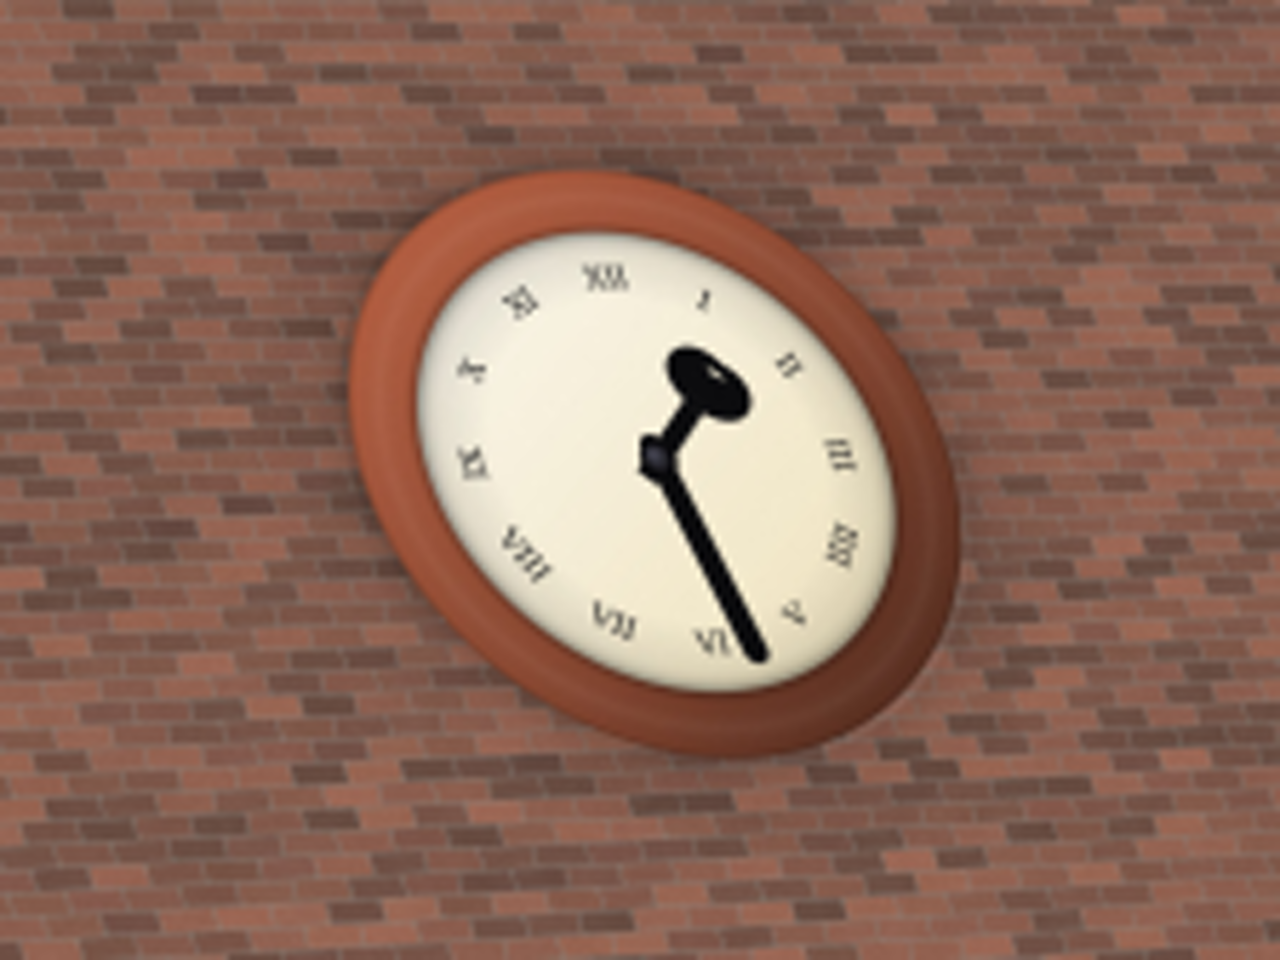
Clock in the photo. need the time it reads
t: 1:28
